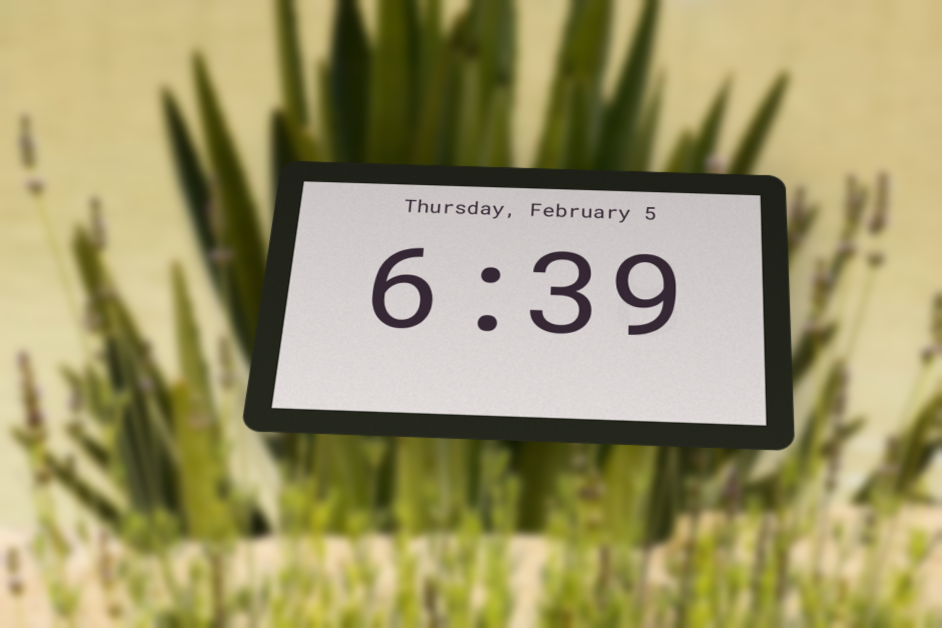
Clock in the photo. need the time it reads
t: 6:39
